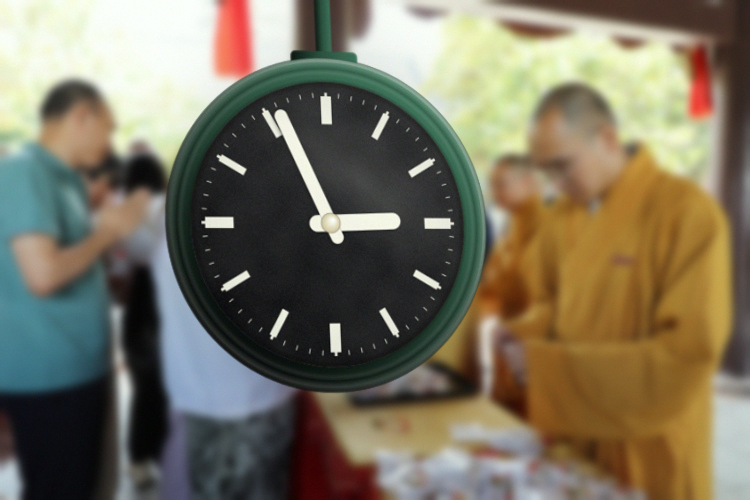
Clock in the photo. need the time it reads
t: 2:56
